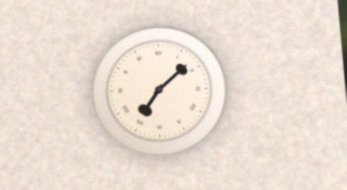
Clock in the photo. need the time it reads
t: 7:08
